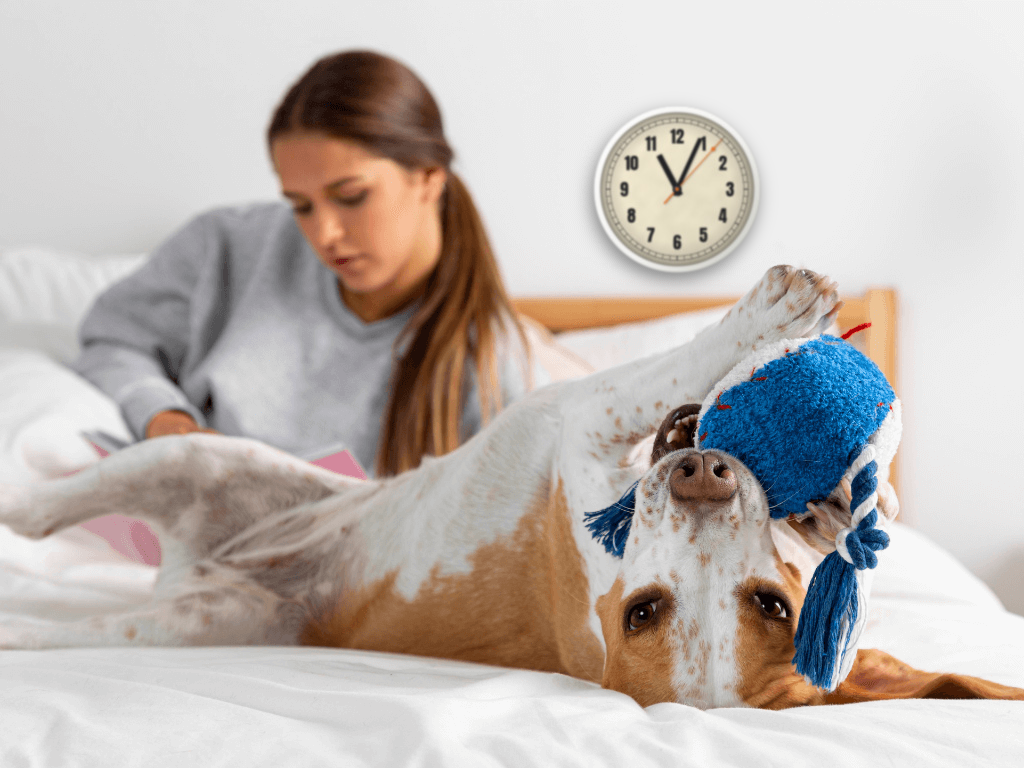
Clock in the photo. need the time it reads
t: 11:04:07
